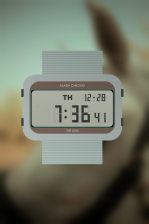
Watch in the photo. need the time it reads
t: 7:36:41
